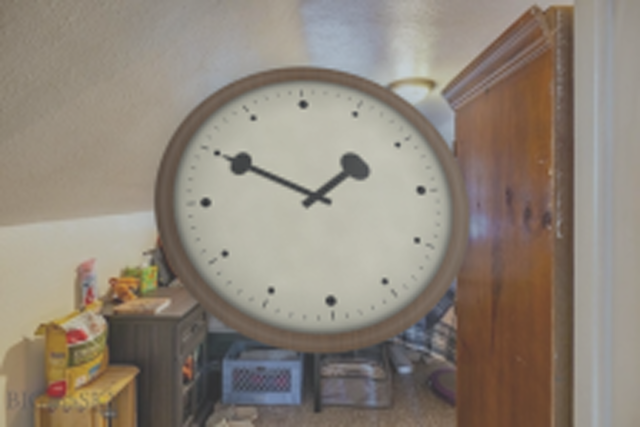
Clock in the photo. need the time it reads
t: 1:50
